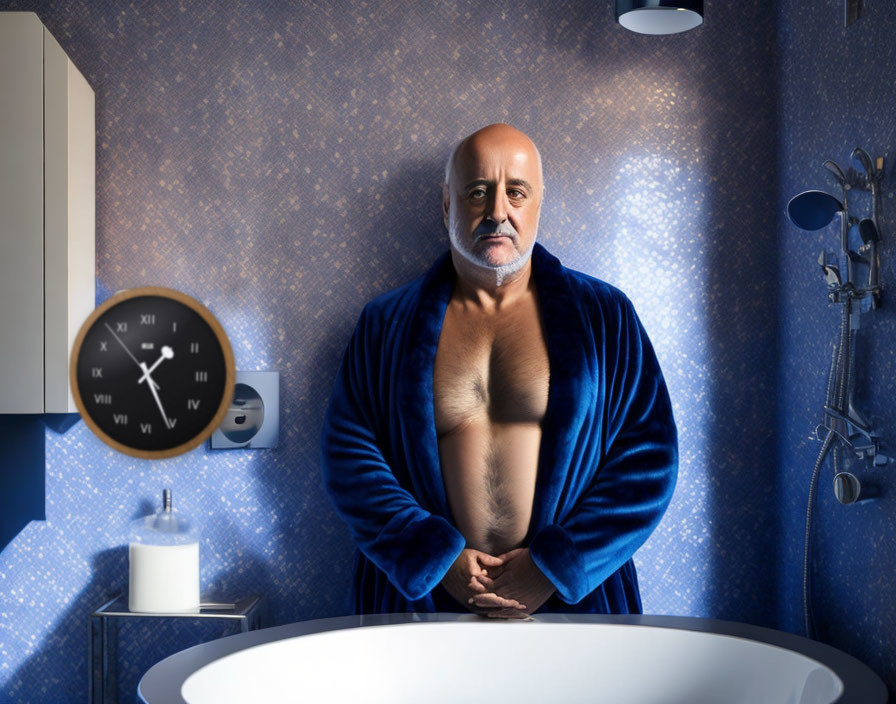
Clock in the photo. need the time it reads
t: 1:25:53
